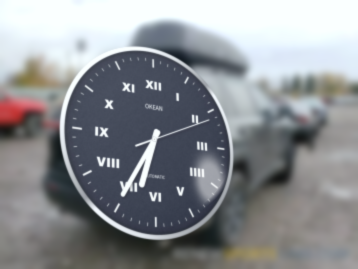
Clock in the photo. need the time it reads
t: 6:35:11
